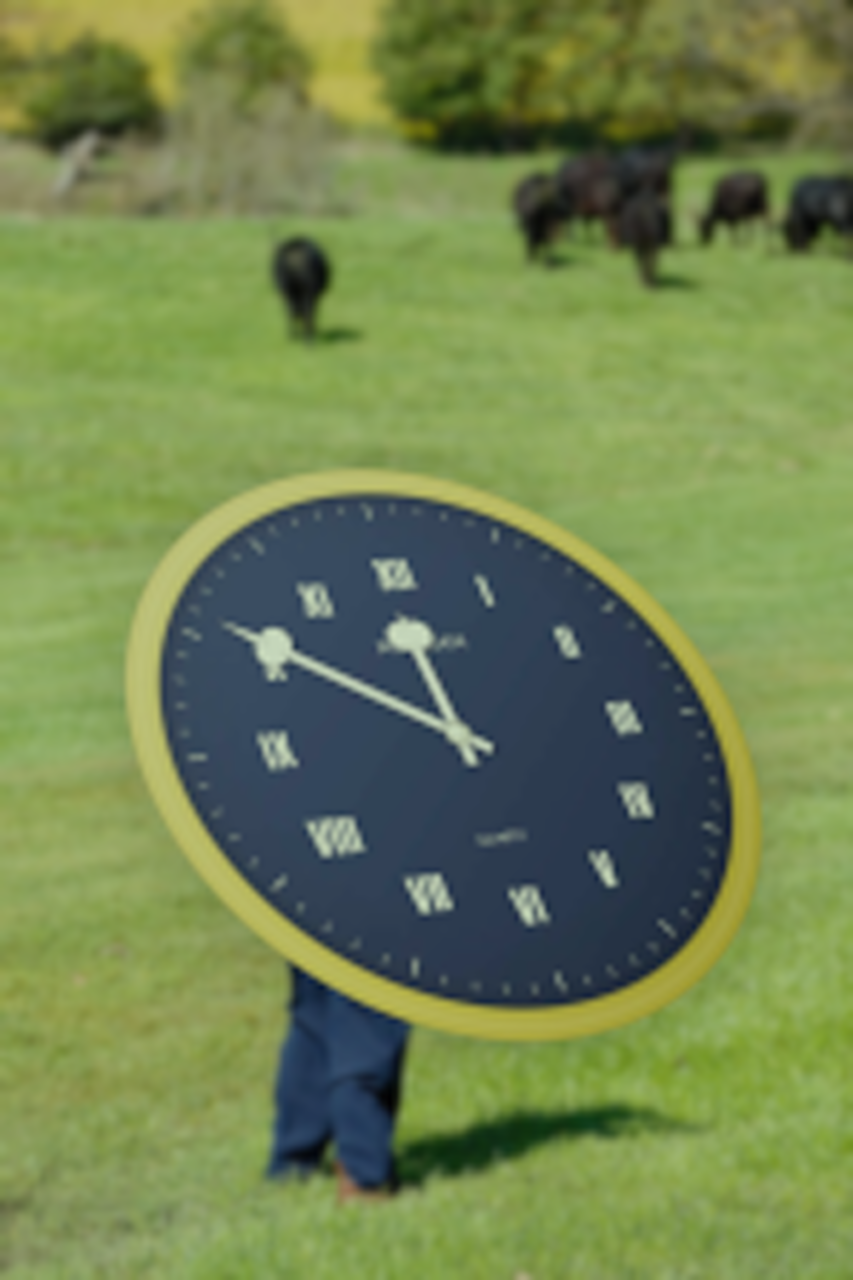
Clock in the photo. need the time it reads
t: 11:51
